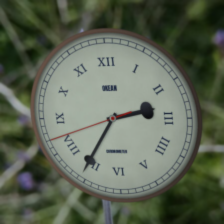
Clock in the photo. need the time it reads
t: 2:35:42
